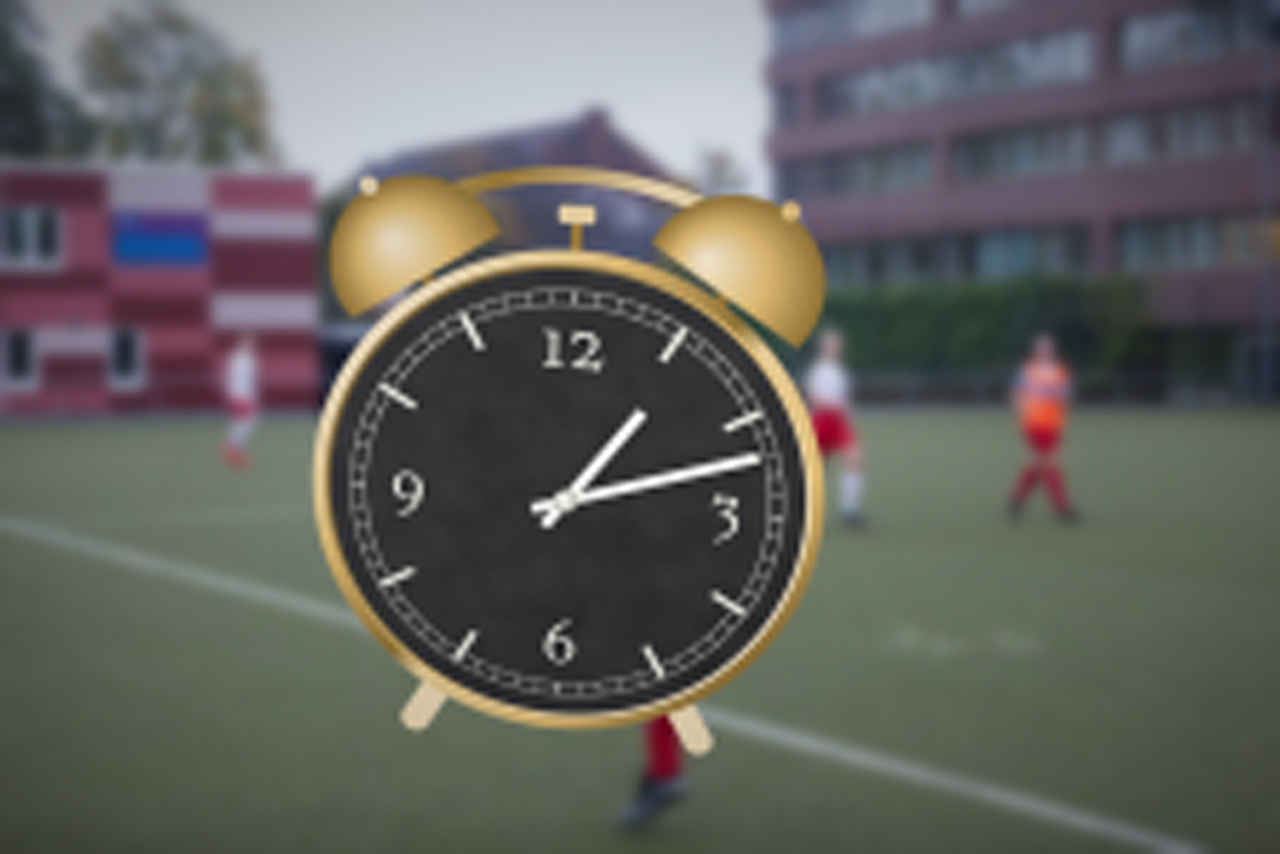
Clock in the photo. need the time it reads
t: 1:12
